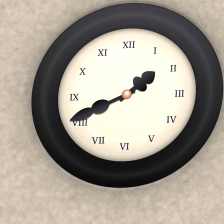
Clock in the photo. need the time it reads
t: 1:41
